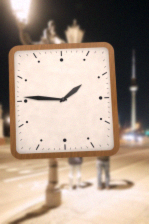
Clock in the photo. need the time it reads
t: 1:46
